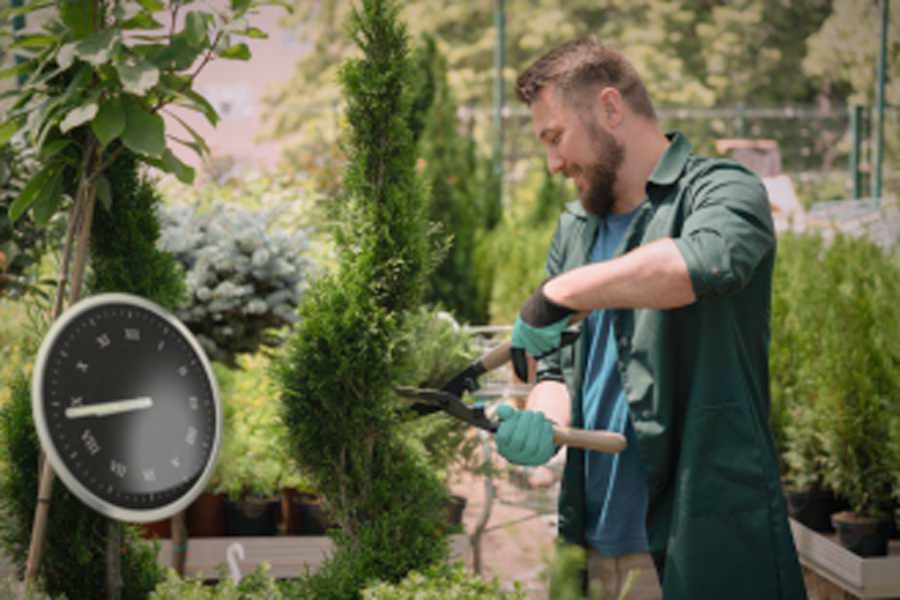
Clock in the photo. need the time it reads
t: 8:44
